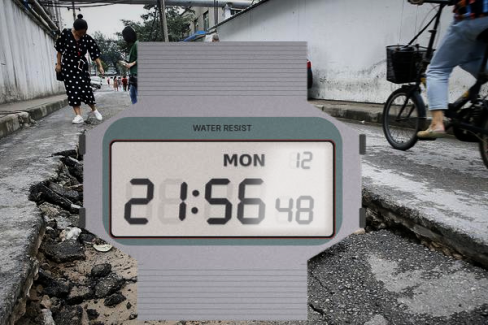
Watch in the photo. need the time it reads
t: 21:56:48
